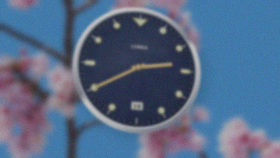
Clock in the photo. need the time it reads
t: 2:40
